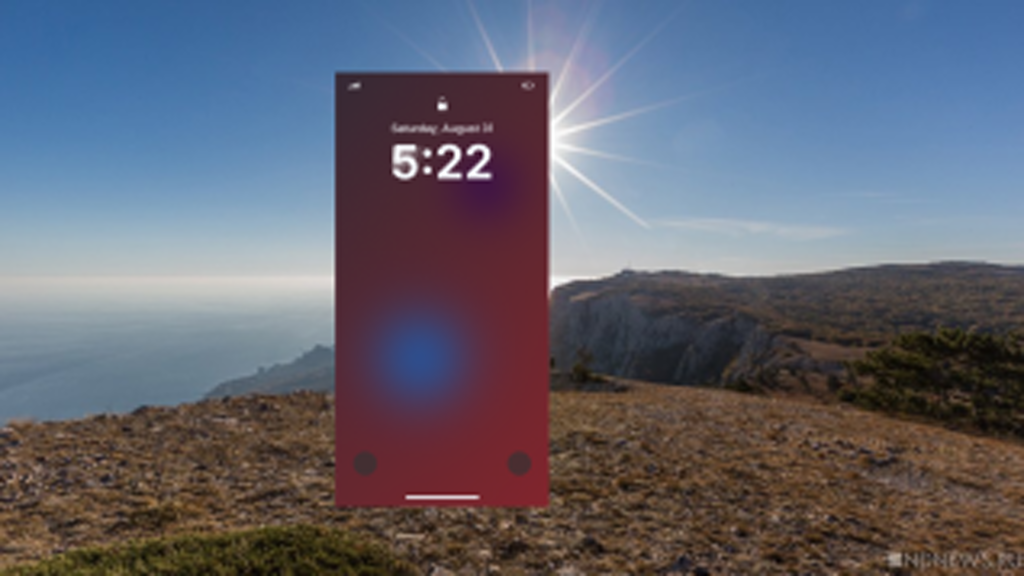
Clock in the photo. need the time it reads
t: 5:22
